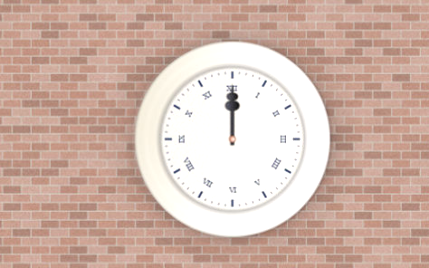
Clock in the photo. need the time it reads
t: 12:00
